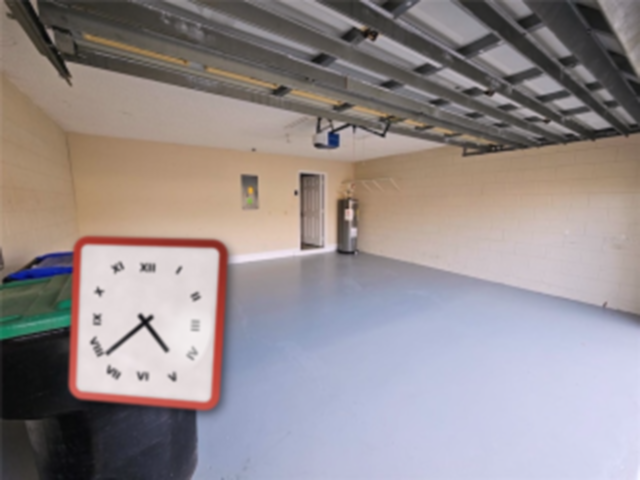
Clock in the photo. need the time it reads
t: 4:38
